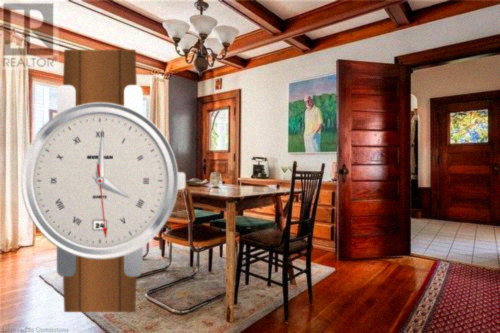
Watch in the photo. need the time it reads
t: 4:00:29
